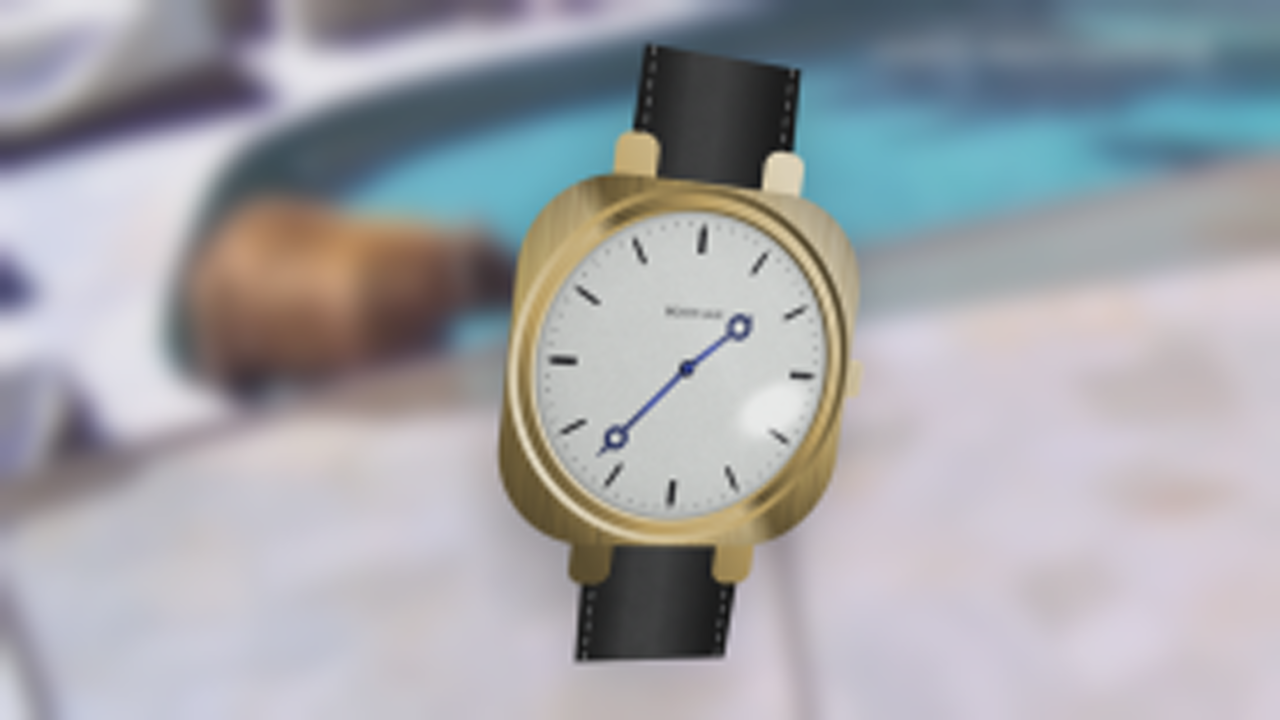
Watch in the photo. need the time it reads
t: 1:37
